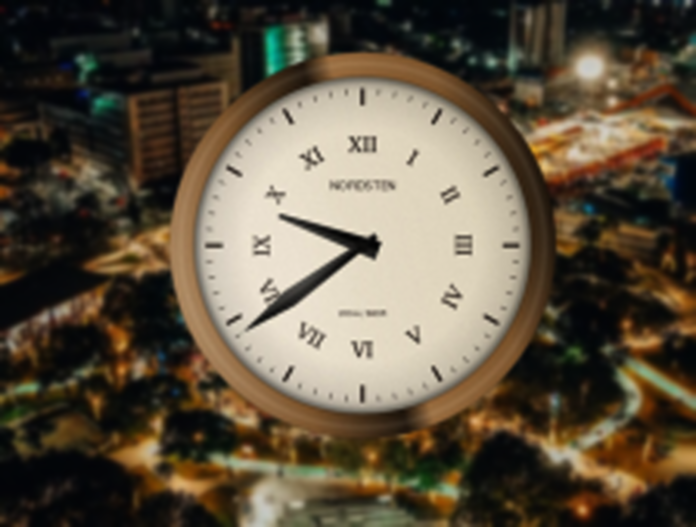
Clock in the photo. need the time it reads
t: 9:39
